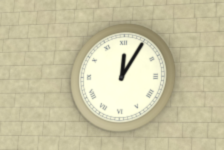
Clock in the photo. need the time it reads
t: 12:05
